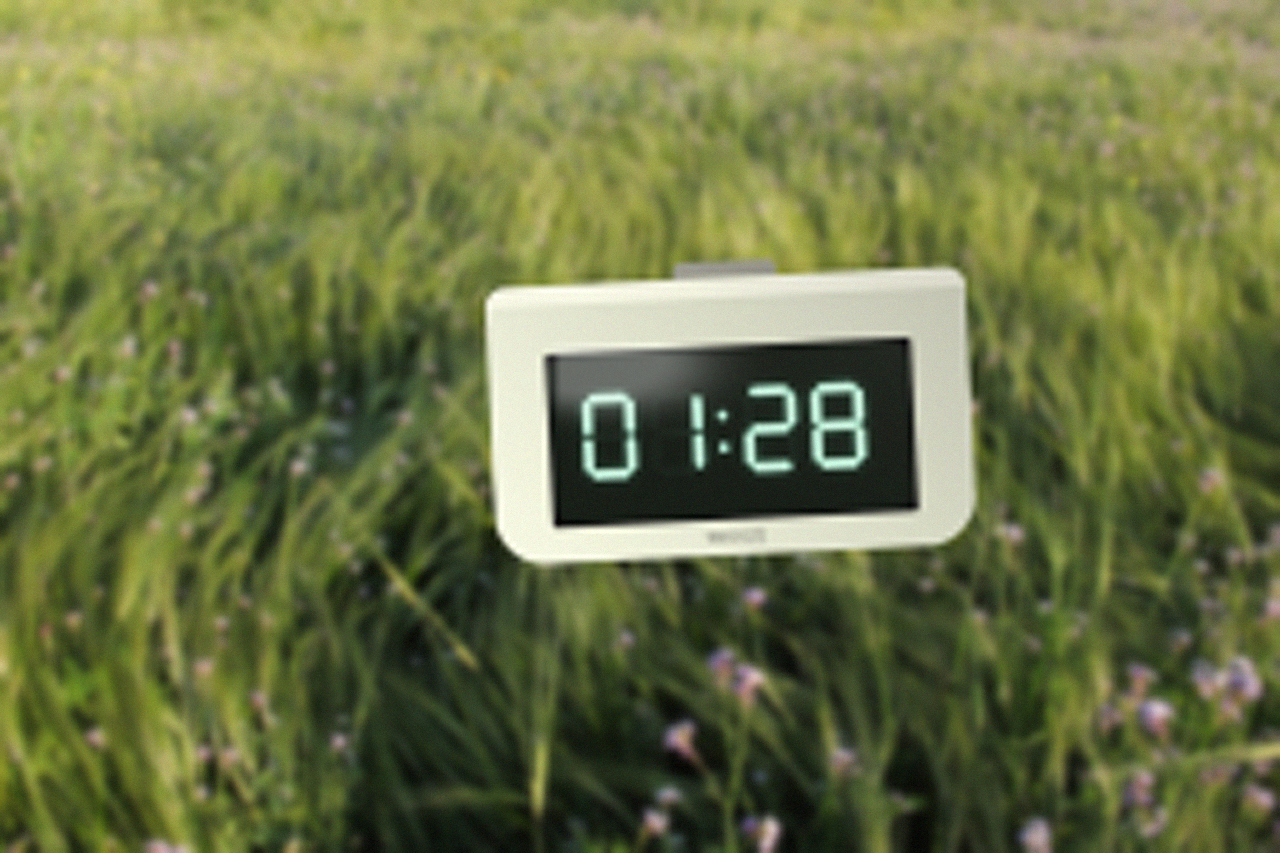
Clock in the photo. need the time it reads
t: 1:28
